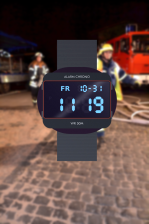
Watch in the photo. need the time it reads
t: 11:19
